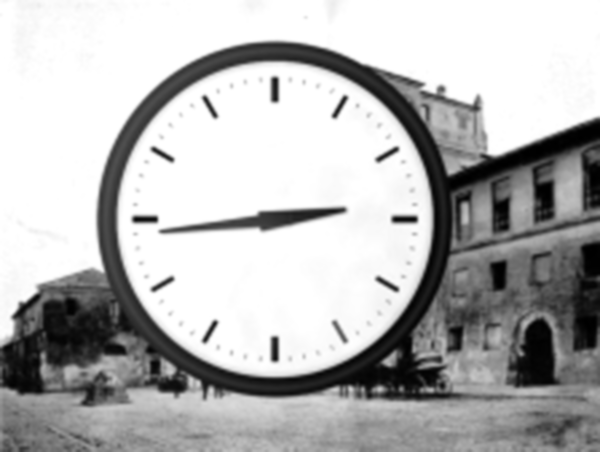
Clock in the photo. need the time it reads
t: 2:44
